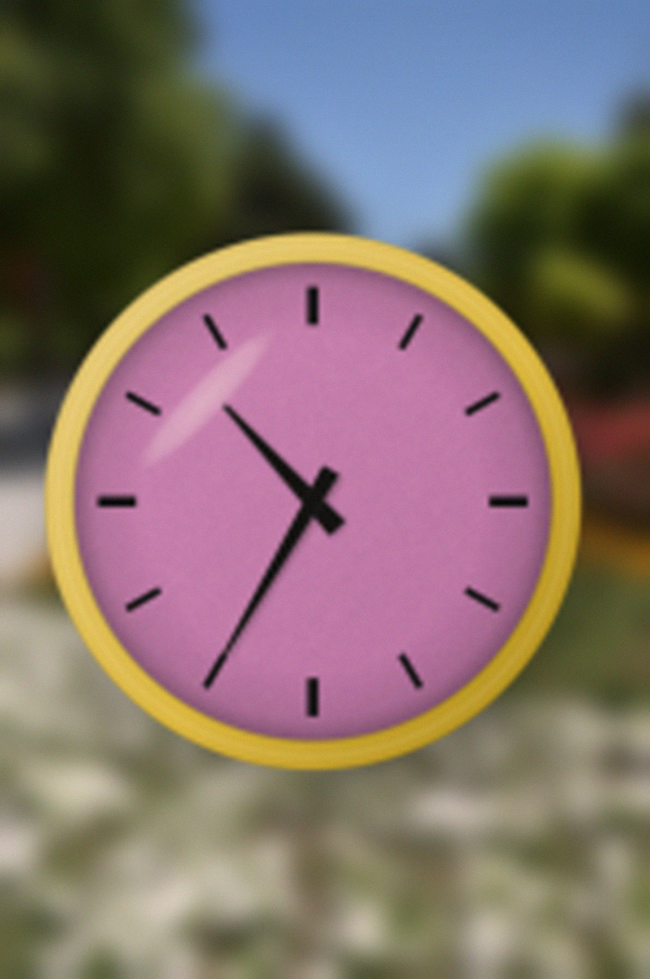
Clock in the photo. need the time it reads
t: 10:35
